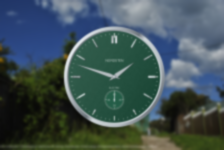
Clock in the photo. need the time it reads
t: 1:48
